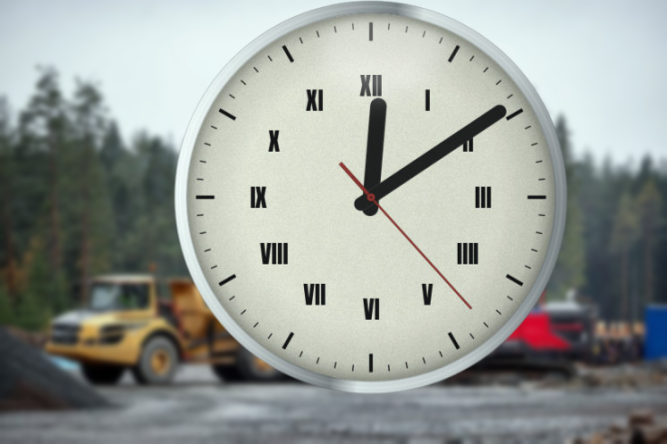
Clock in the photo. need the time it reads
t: 12:09:23
